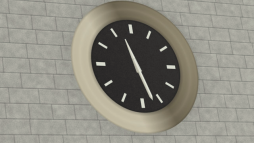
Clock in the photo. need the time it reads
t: 11:27
